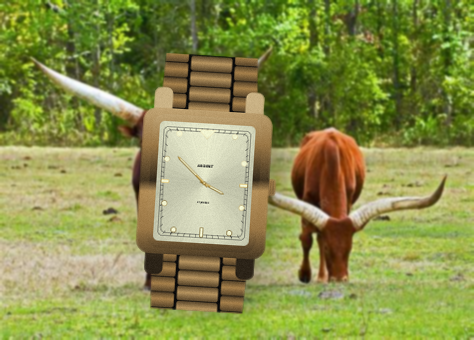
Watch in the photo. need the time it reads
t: 3:52
